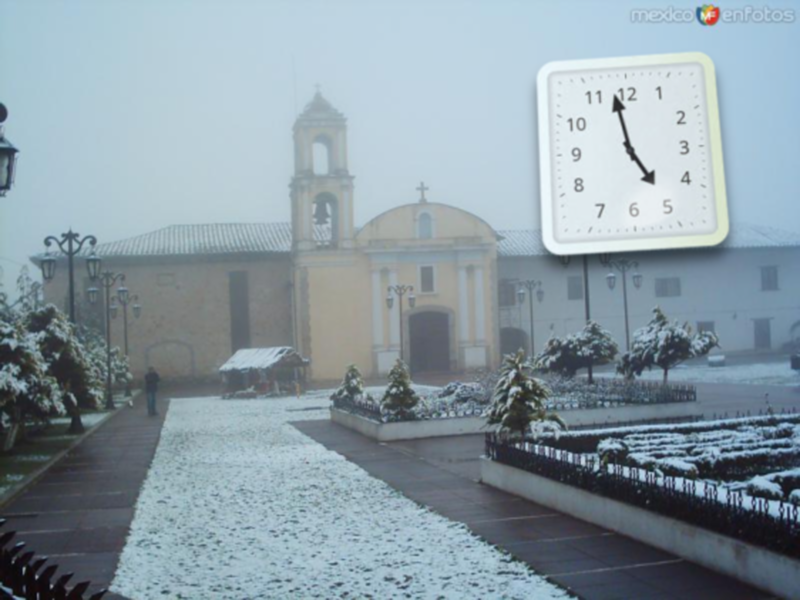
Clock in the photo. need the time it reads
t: 4:58
